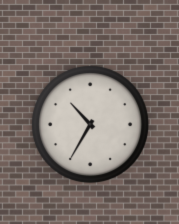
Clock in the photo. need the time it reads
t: 10:35
